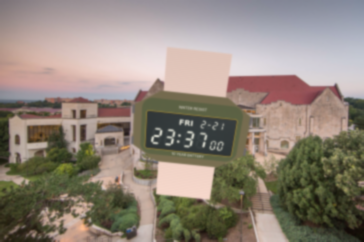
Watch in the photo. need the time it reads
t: 23:37:00
